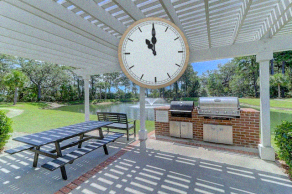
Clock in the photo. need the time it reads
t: 11:00
